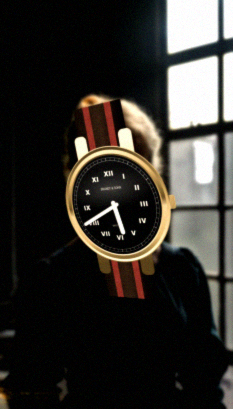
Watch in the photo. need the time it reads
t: 5:41
